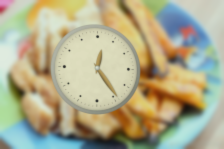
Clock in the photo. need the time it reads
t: 12:24
